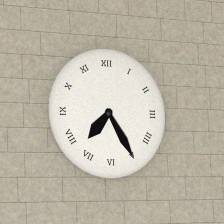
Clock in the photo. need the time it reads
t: 7:25
